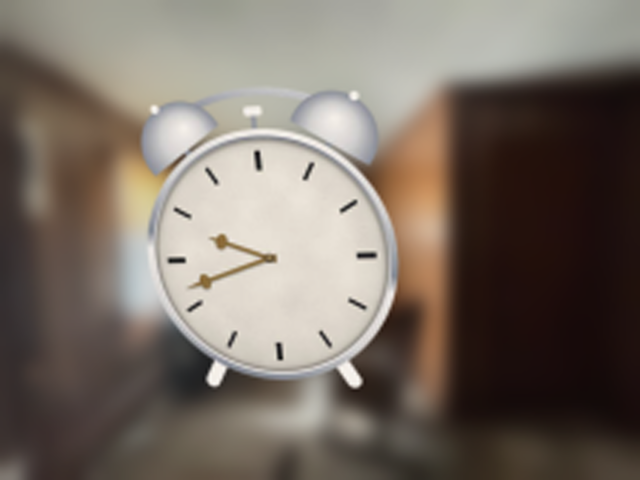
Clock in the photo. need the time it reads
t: 9:42
